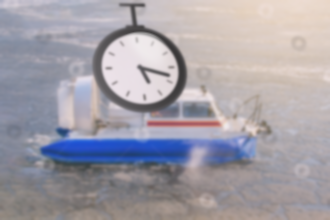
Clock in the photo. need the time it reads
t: 5:18
